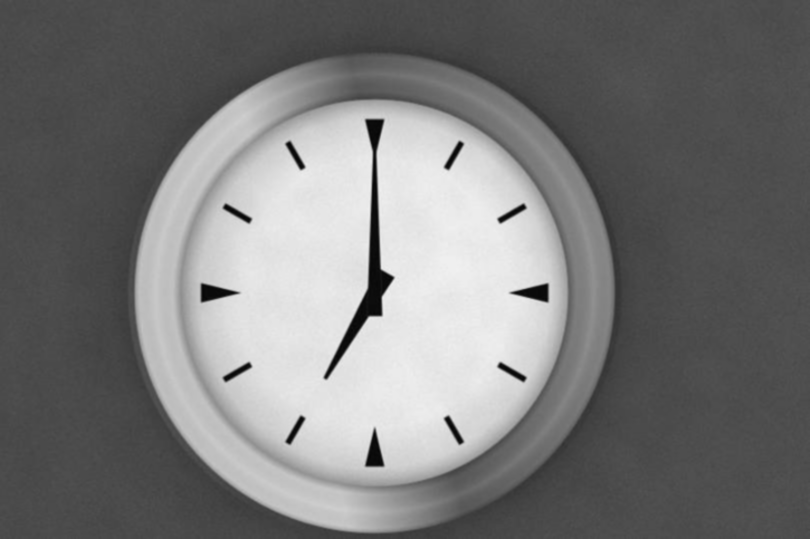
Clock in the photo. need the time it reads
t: 7:00
